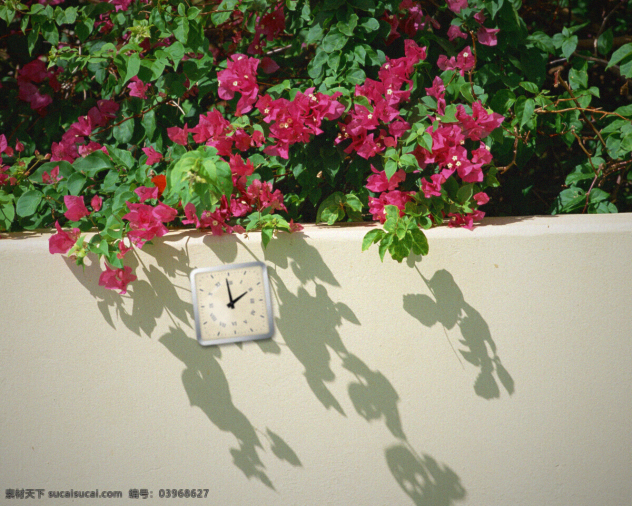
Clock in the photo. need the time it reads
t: 1:59
